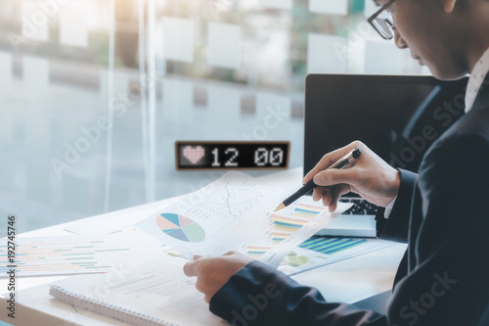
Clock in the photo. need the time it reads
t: 12:00
